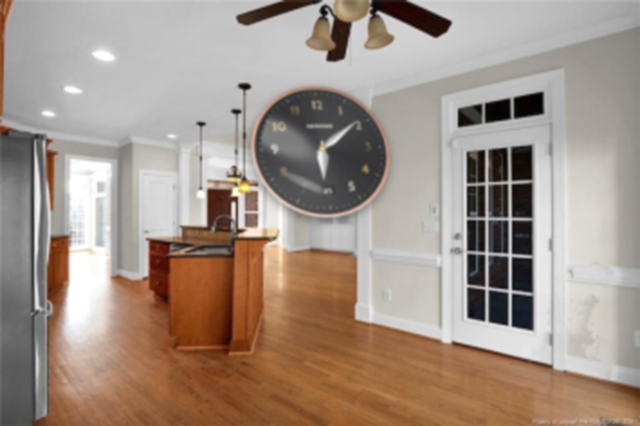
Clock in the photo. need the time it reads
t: 6:09
